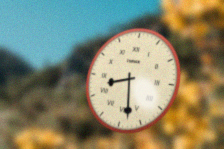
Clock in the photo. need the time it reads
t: 8:28
